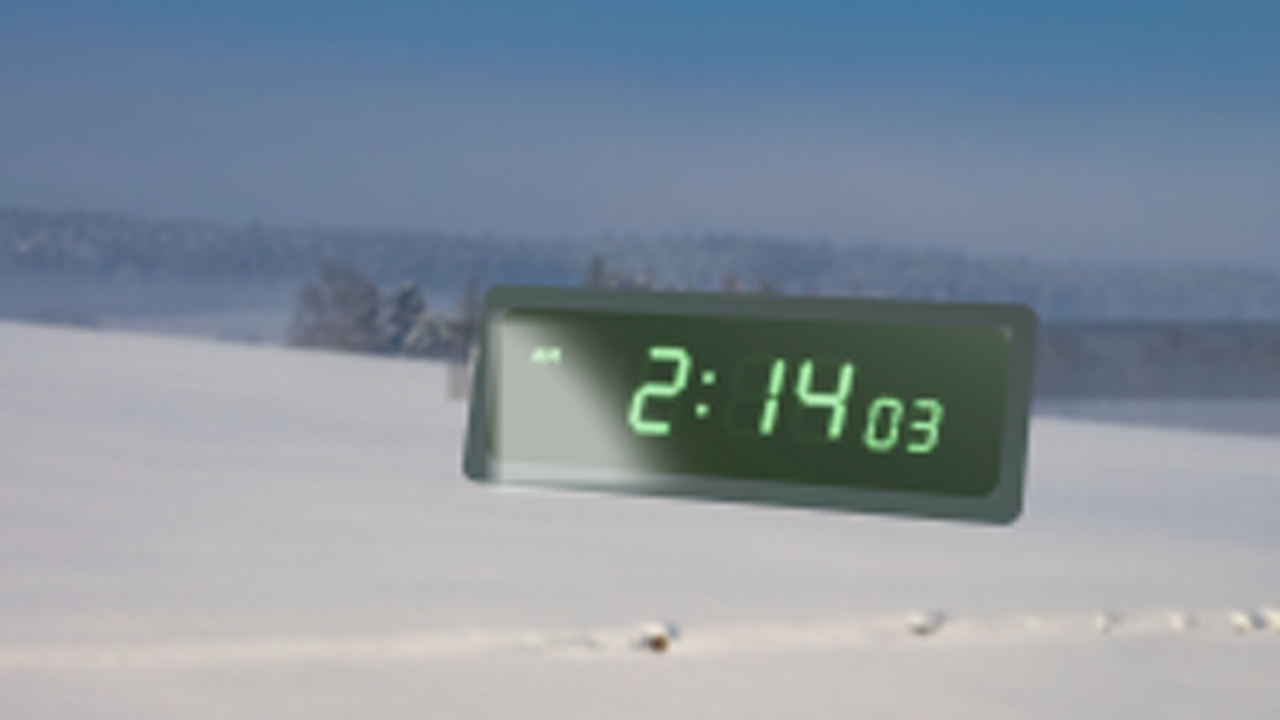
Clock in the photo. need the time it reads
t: 2:14:03
